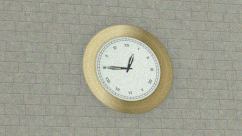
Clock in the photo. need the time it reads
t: 12:45
